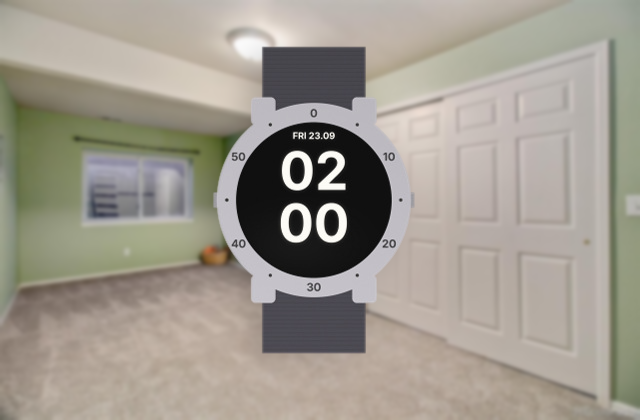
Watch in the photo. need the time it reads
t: 2:00
